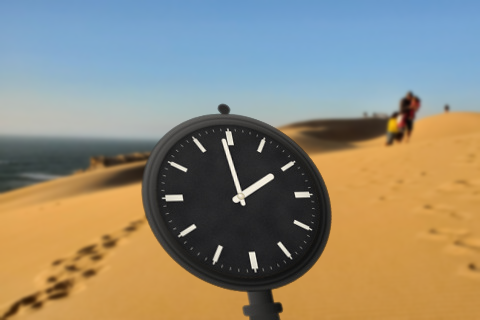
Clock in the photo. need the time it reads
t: 1:59
